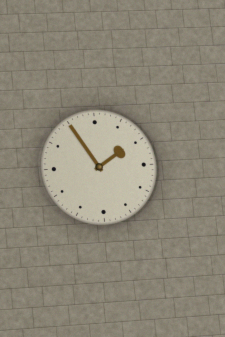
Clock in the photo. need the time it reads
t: 1:55
